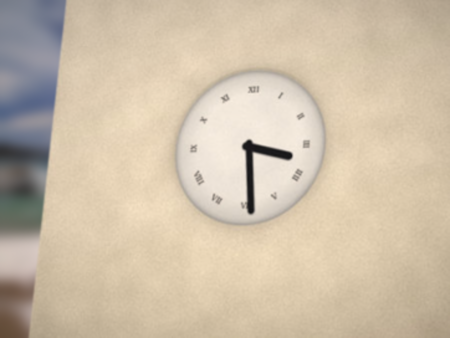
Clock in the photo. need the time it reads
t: 3:29
